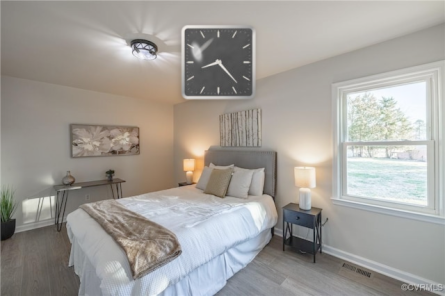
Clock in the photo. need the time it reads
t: 8:23
